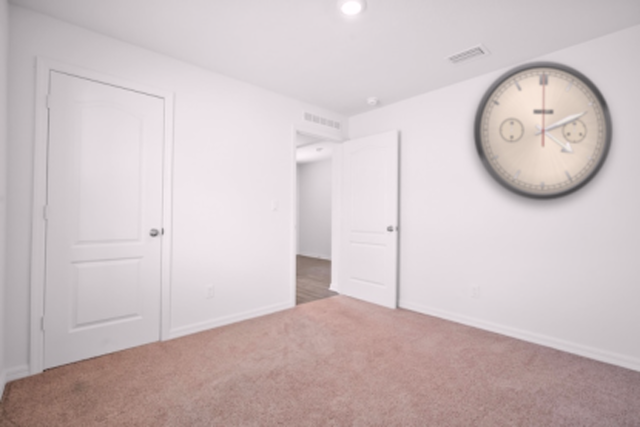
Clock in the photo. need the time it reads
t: 4:11
